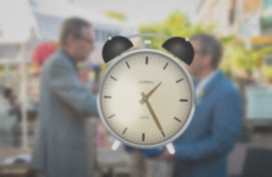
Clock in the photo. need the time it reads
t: 1:25
